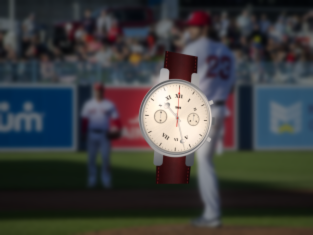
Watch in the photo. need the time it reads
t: 10:27
